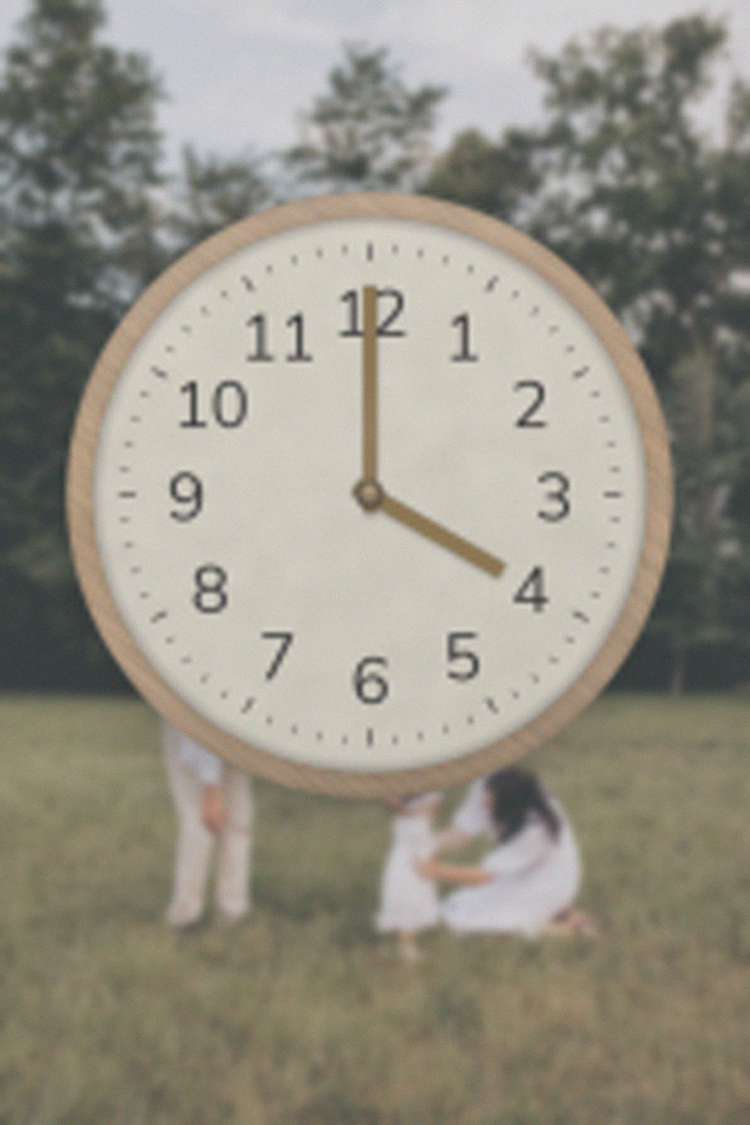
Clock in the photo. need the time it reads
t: 4:00
